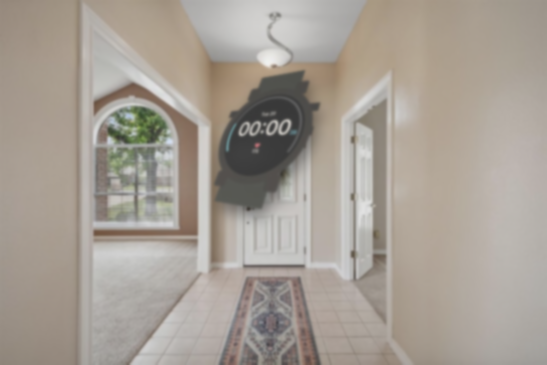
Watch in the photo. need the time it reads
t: 0:00
